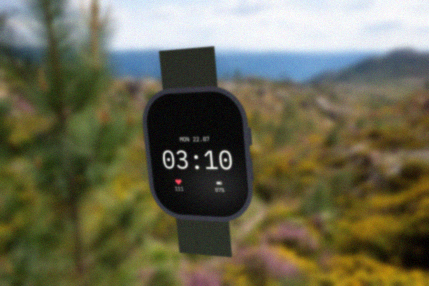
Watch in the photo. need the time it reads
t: 3:10
